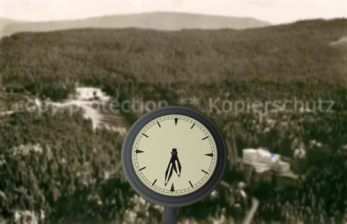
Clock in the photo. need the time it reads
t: 5:32
